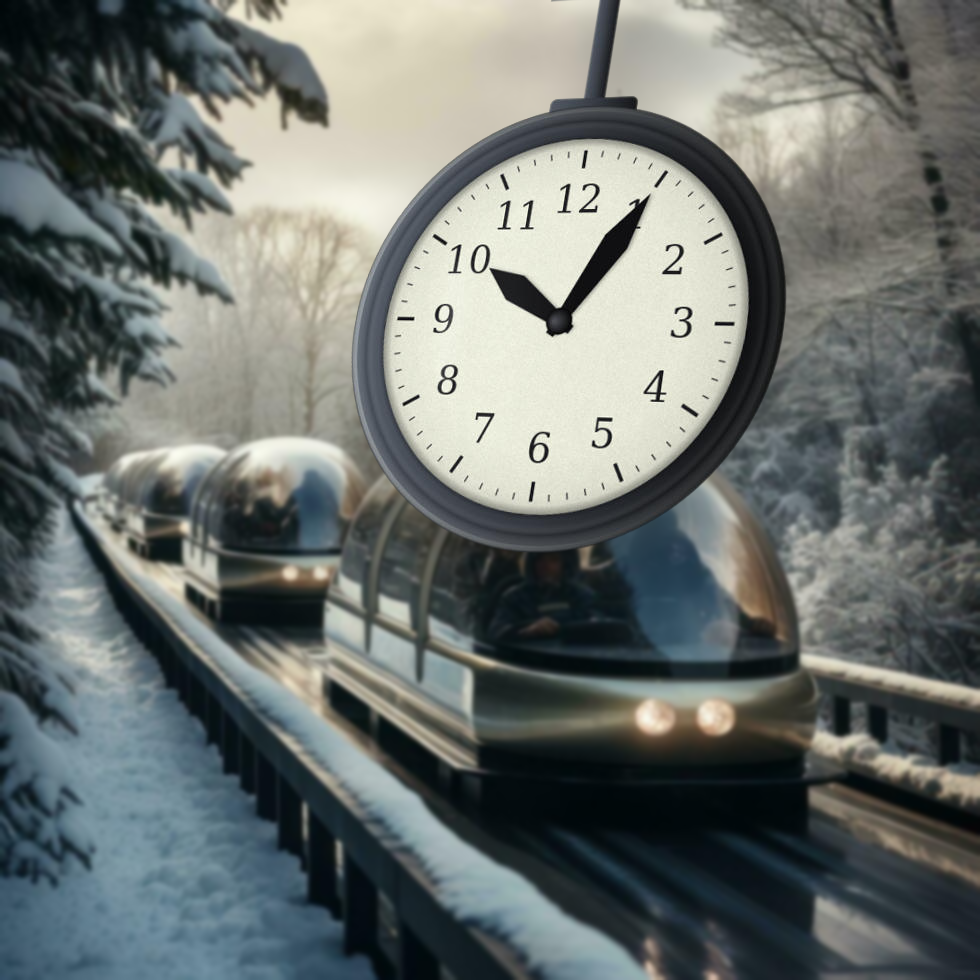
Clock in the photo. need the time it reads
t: 10:05
